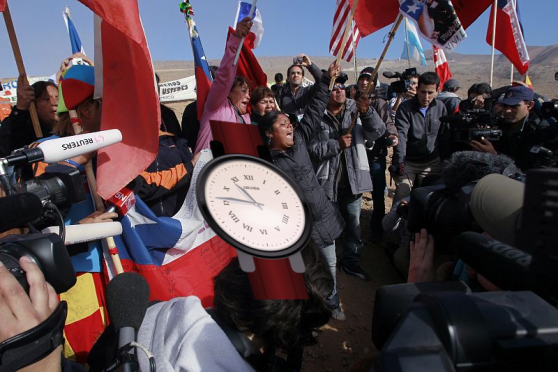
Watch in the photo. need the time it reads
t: 10:46
